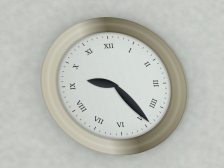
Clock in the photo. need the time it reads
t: 9:24
